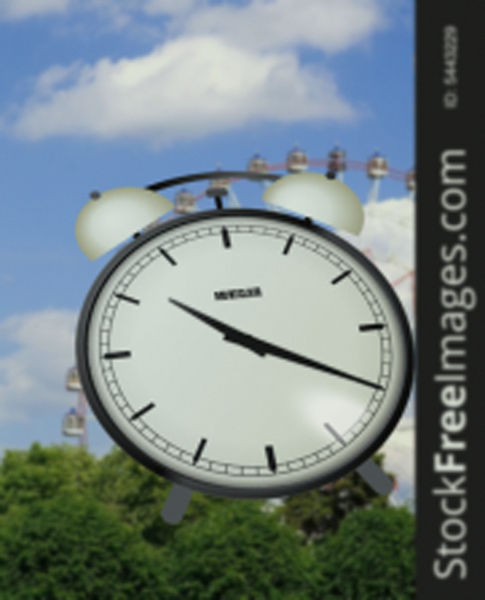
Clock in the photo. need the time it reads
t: 10:20
